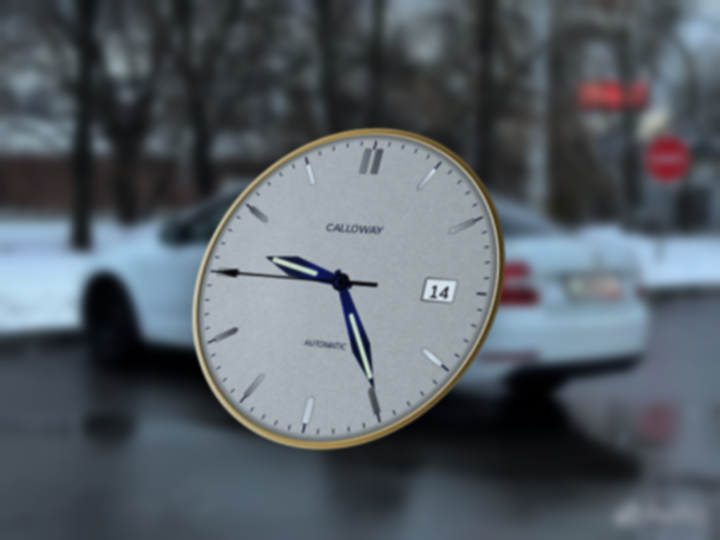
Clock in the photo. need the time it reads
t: 9:24:45
